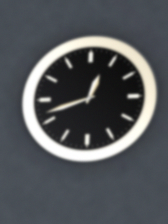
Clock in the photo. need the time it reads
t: 12:42
